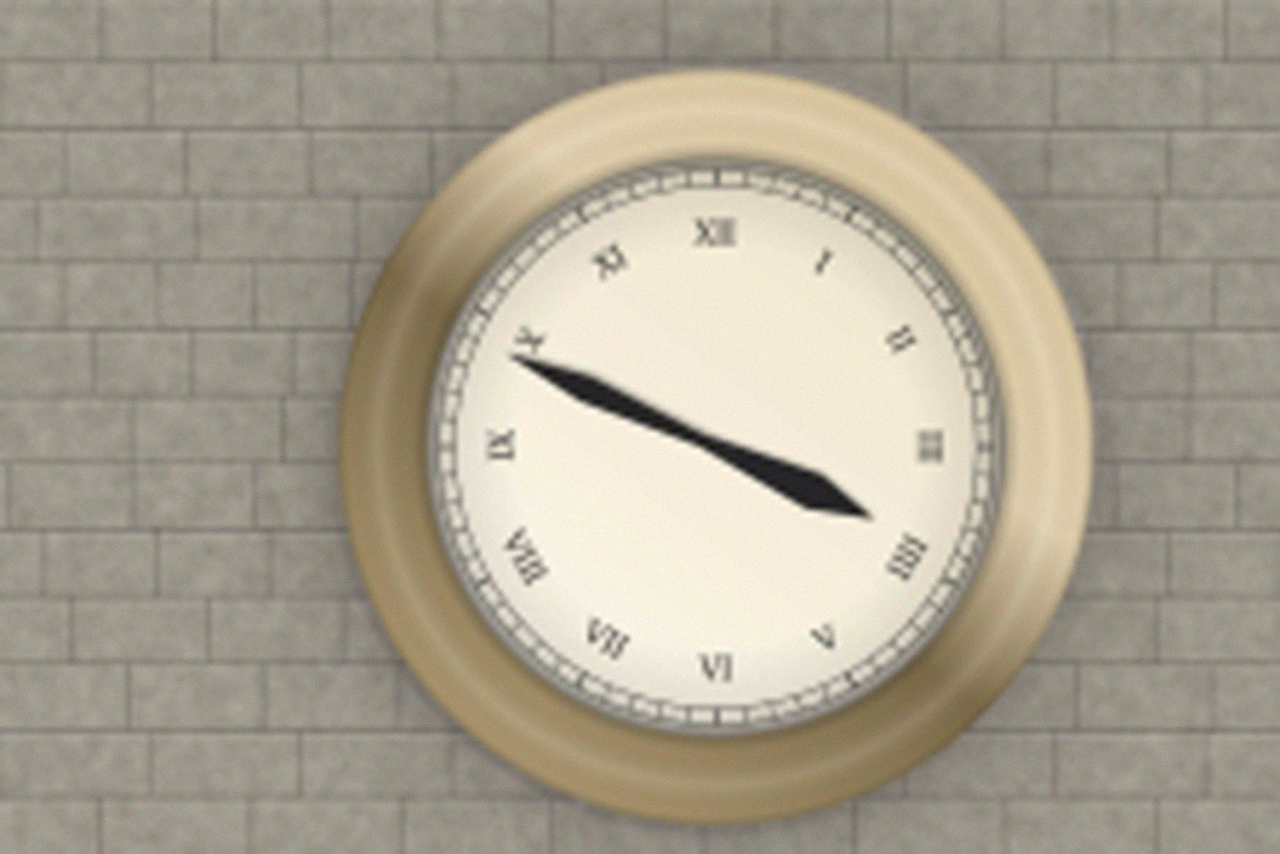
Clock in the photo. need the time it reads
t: 3:49
